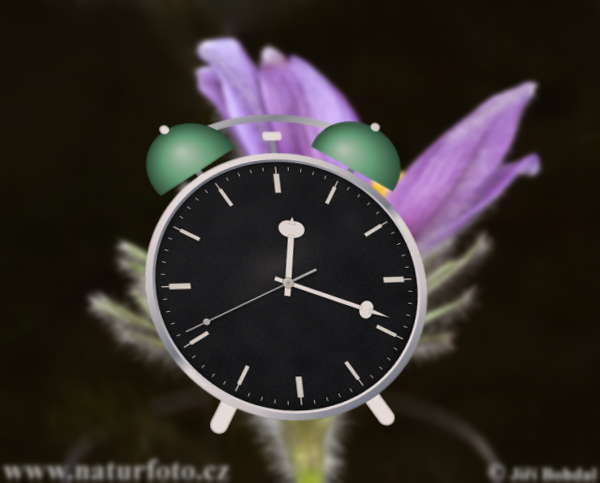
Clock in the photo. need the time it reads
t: 12:18:41
